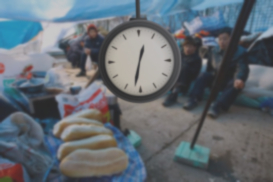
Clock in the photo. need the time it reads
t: 12:32
